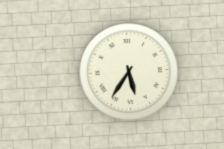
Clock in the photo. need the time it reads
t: 5:36
